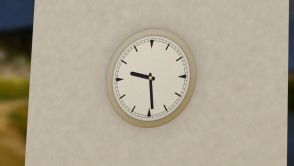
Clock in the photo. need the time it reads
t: 9:29
